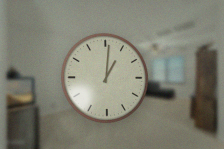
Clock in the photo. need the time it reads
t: 1:01
